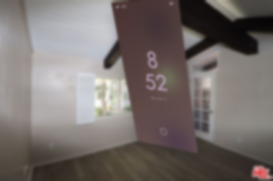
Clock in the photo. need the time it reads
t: 8:52
